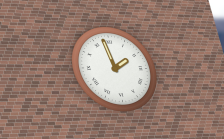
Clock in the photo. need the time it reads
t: 1:58
